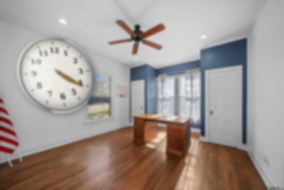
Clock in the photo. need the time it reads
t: 4:21
